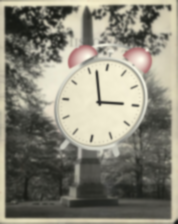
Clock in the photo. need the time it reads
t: 2:57
